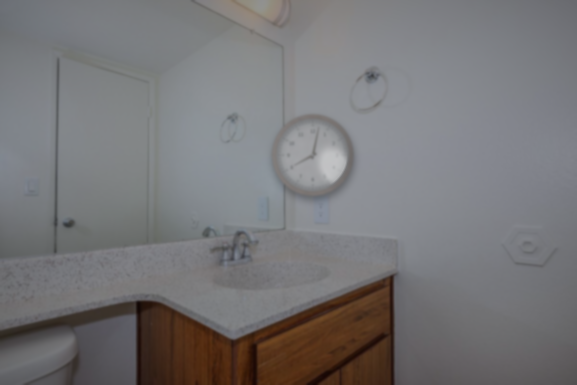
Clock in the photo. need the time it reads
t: 8:02
